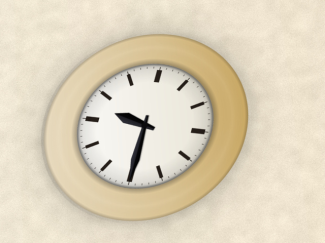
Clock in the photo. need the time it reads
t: 9:30
